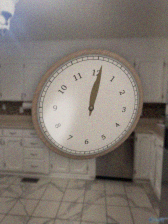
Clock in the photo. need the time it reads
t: 12:01
